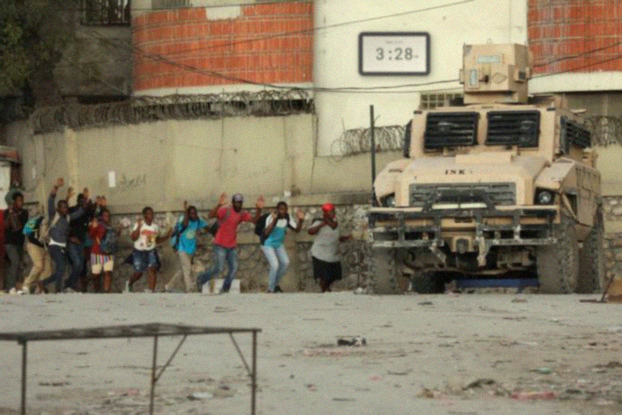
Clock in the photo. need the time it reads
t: 3:28
